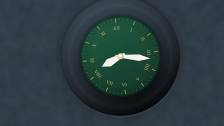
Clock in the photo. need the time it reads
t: 8:17
